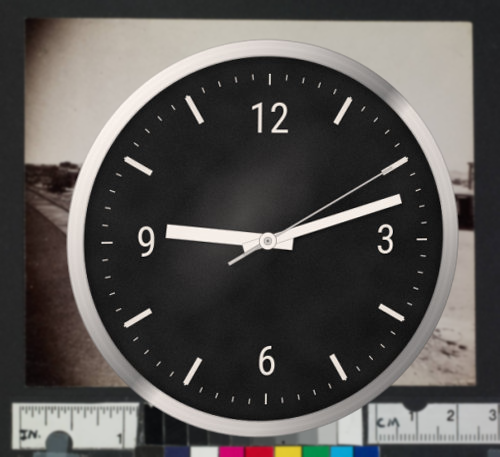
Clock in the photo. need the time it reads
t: 9:12:10
